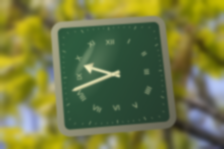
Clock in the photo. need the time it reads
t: 9:42
